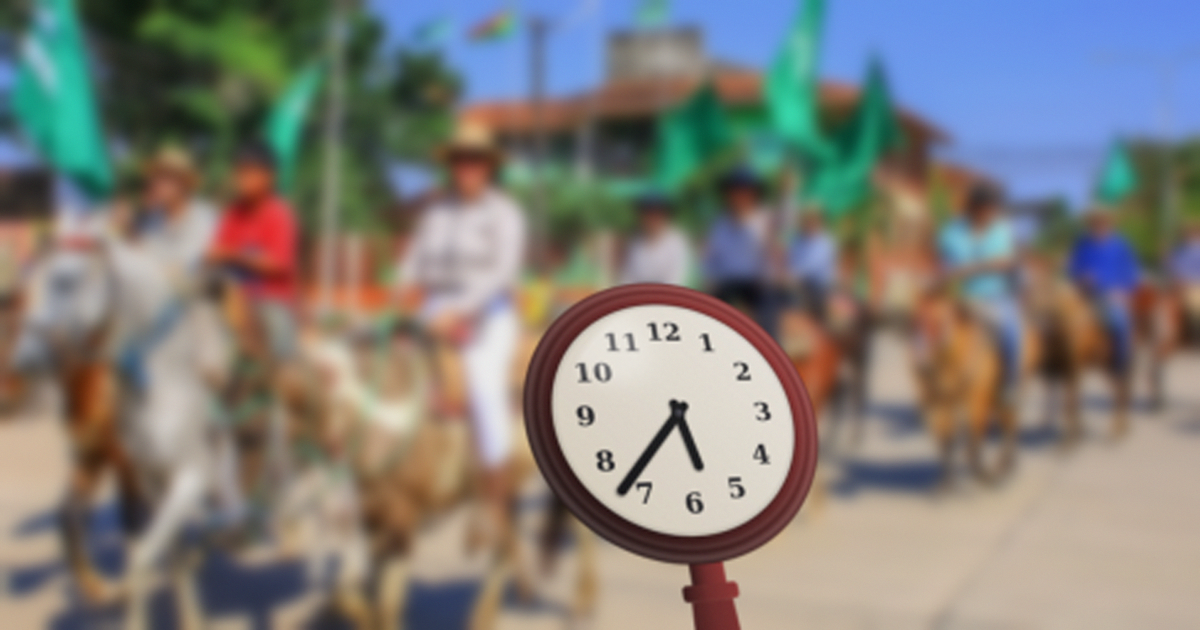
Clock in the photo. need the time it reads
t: 5:37
